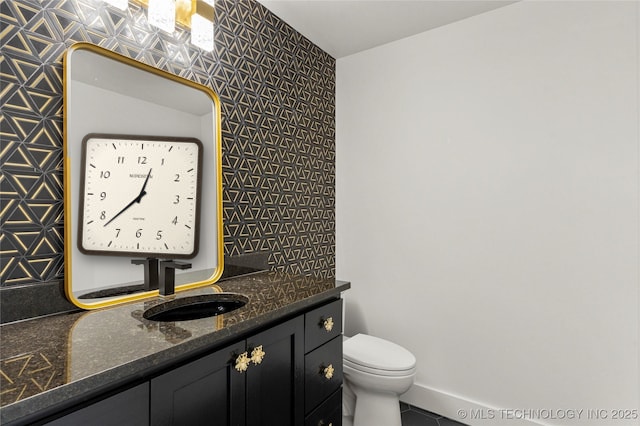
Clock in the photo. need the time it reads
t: 12:38
